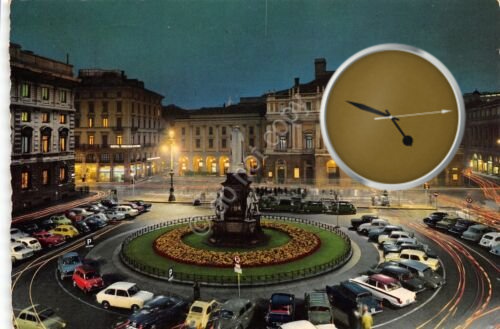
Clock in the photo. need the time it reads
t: 4:48:14
